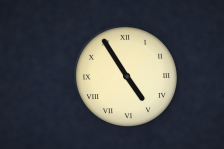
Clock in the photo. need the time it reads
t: 4:55
